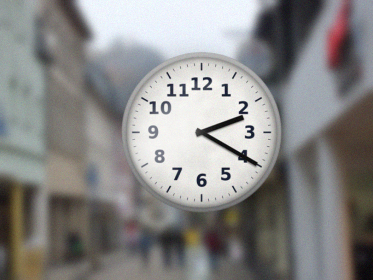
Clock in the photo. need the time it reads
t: 2:20
